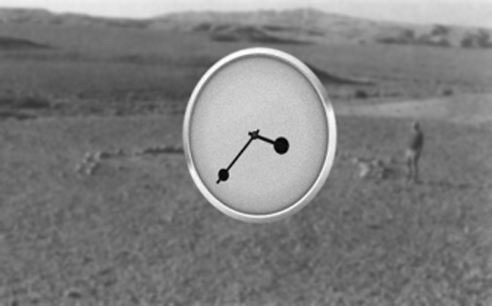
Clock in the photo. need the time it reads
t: 3:37
